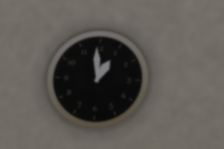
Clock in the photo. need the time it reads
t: 12:59
